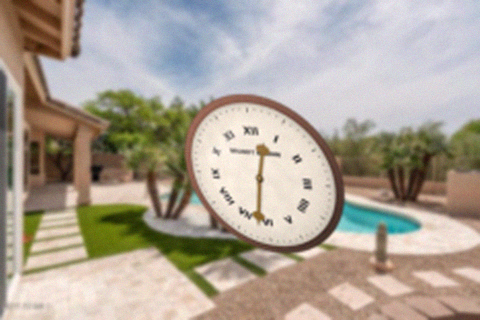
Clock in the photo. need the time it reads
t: 12:32
